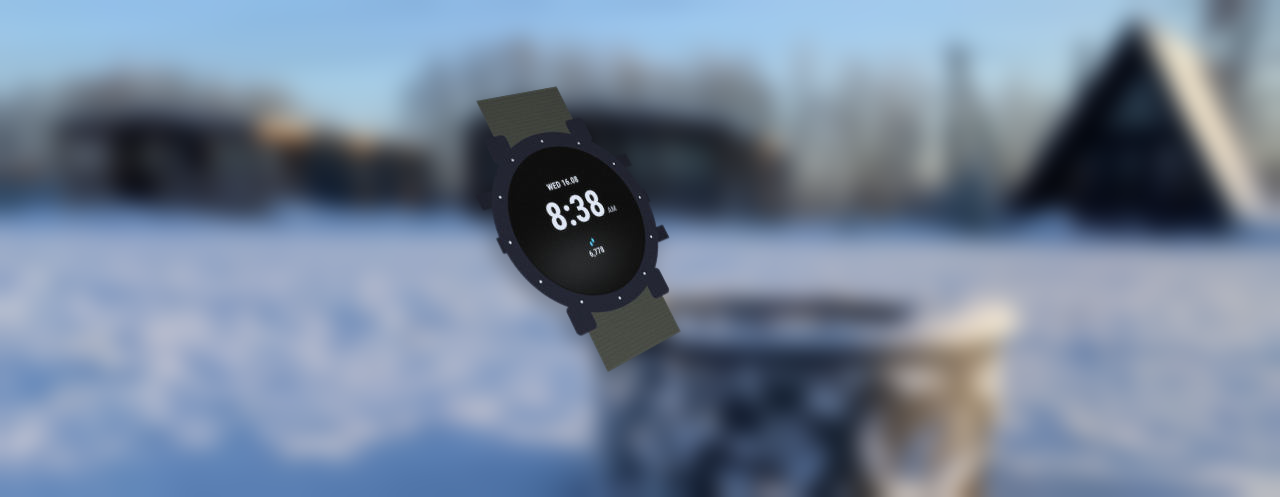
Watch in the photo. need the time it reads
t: 8:38
